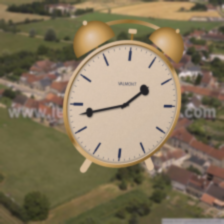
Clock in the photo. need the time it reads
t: 1:43
